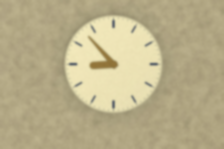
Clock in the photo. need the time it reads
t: 8:53
